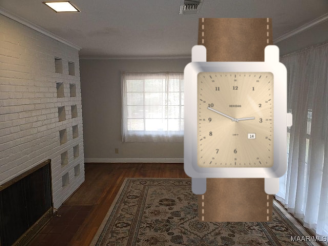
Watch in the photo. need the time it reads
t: 2:49
